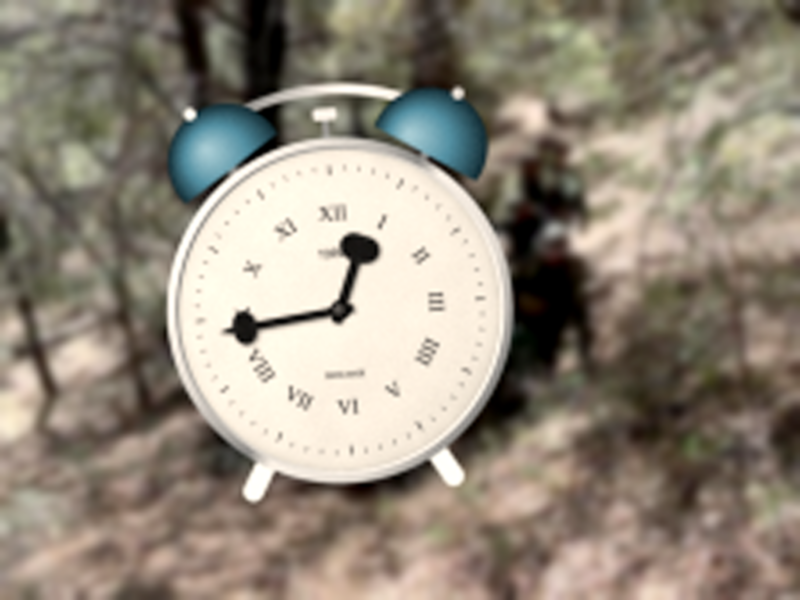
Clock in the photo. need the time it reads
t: 12:44
